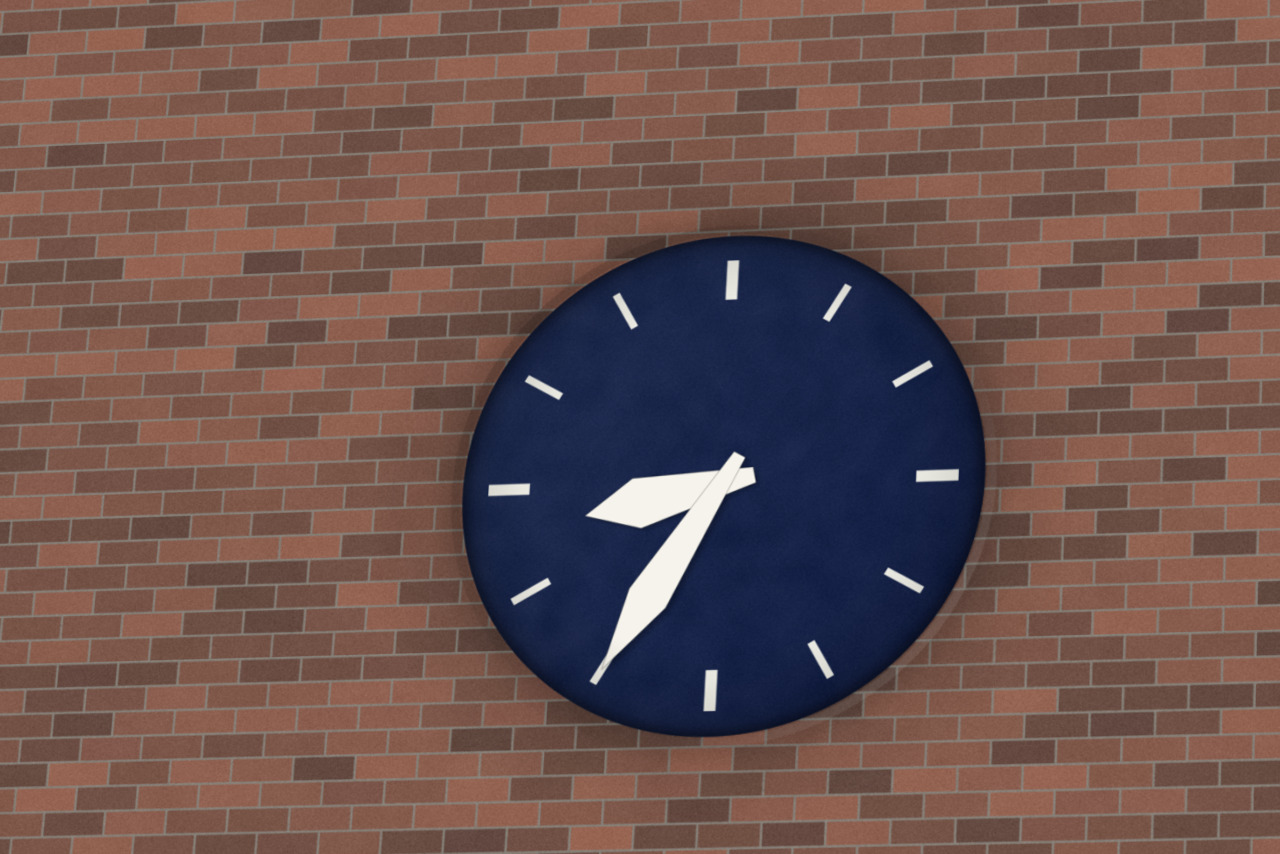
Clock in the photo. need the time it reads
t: 8:35
